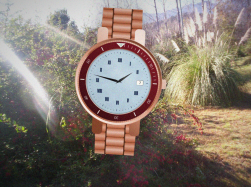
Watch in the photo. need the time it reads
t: 1:47
